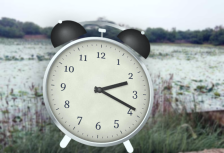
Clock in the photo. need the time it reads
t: 2:19
